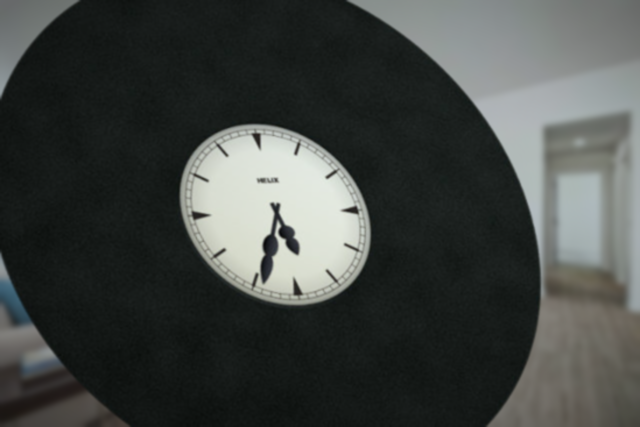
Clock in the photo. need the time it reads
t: 5:34
